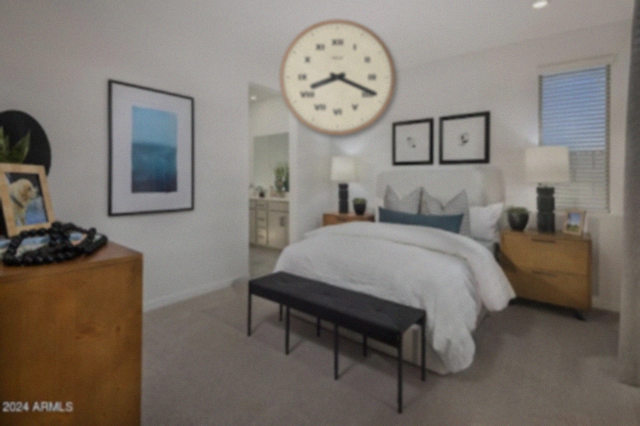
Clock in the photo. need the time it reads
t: 8:19
